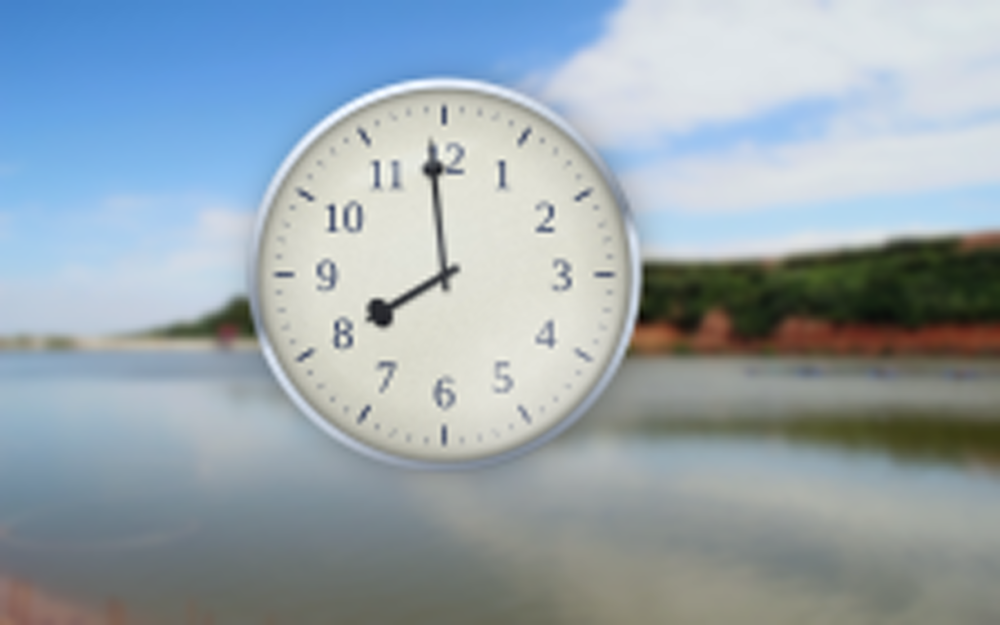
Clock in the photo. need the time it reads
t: 7:59
